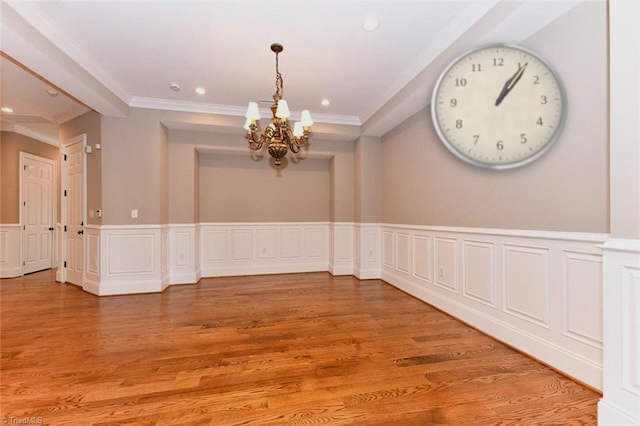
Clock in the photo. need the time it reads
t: 1:06
